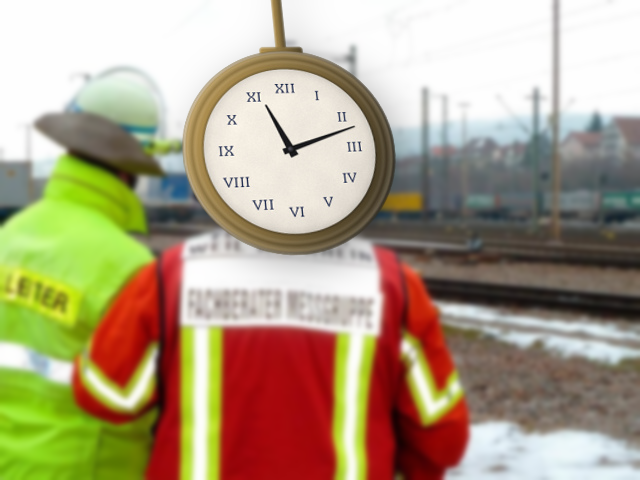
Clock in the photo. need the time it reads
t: 11:12
